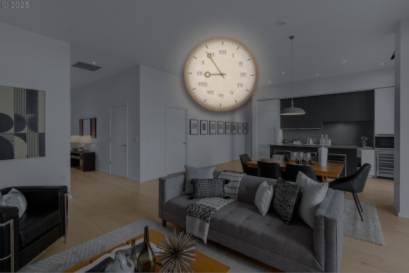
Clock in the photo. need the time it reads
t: 8:54
